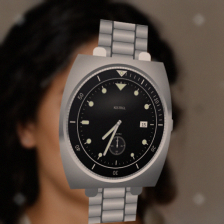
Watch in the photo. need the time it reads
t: 7:34
